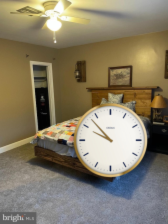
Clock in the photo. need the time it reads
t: 9:53
